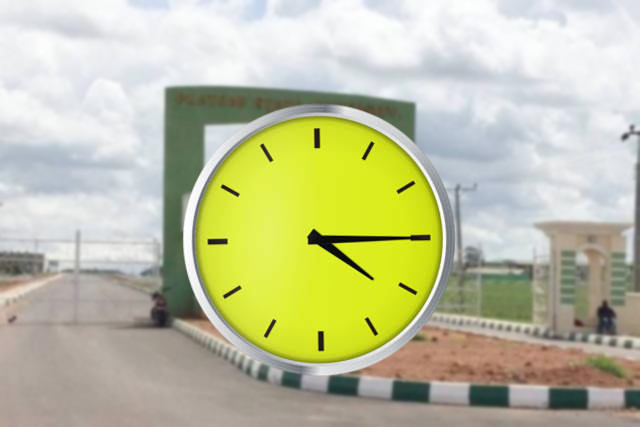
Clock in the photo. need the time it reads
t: 4:15
